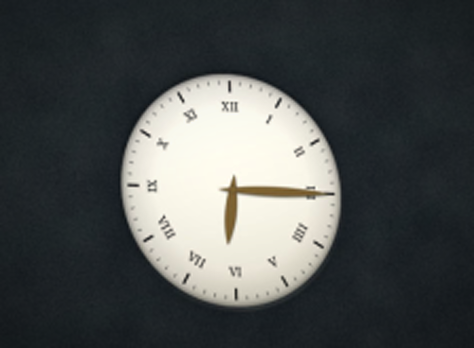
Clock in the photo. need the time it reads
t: 6:15
